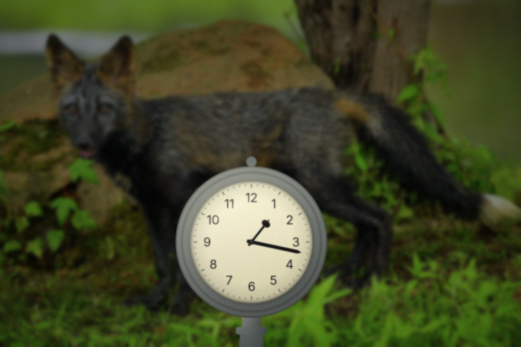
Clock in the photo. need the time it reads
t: 1:17
